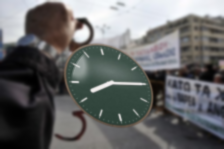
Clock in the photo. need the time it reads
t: 8:15
